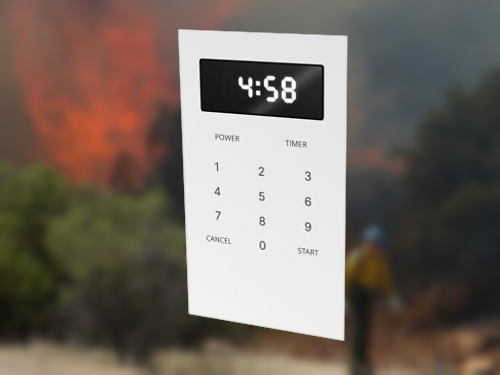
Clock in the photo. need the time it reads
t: 4:58
